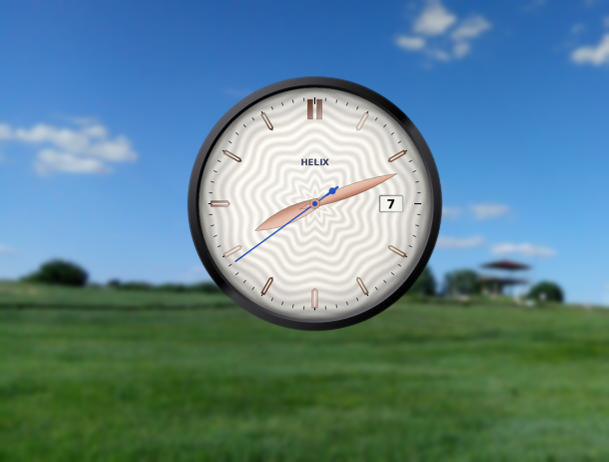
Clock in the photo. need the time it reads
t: 8:11:39
